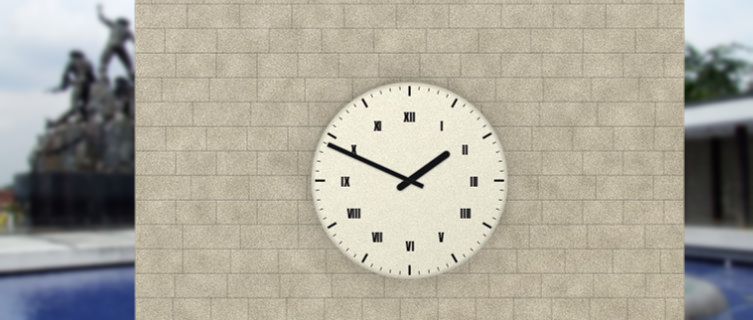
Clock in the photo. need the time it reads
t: 1:49
